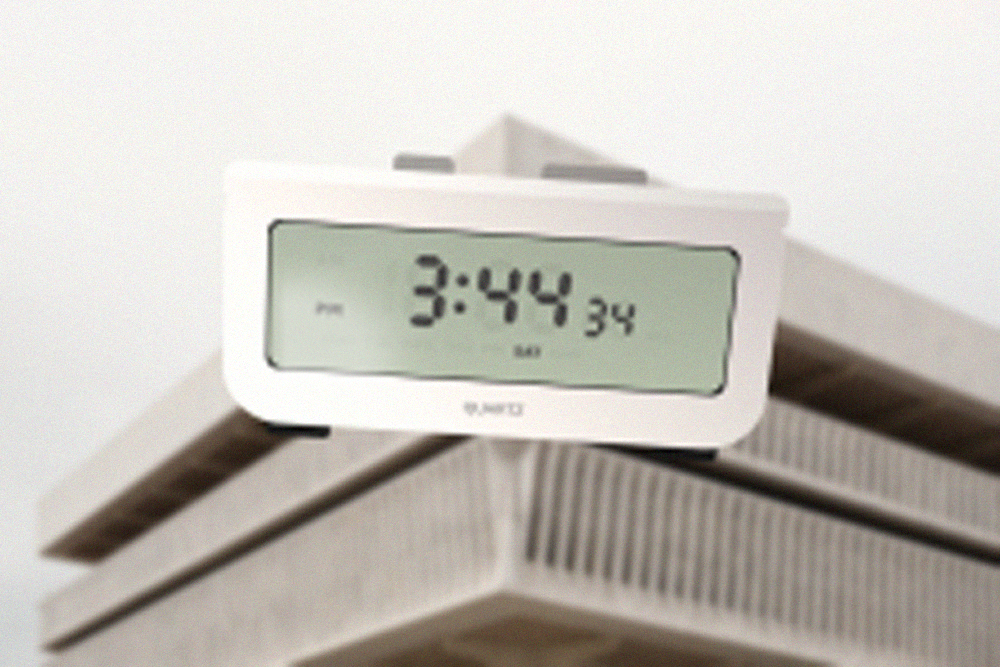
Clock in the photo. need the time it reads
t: 3:44:34
